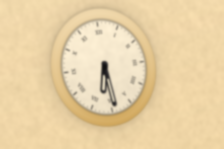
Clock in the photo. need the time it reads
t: 6:29
